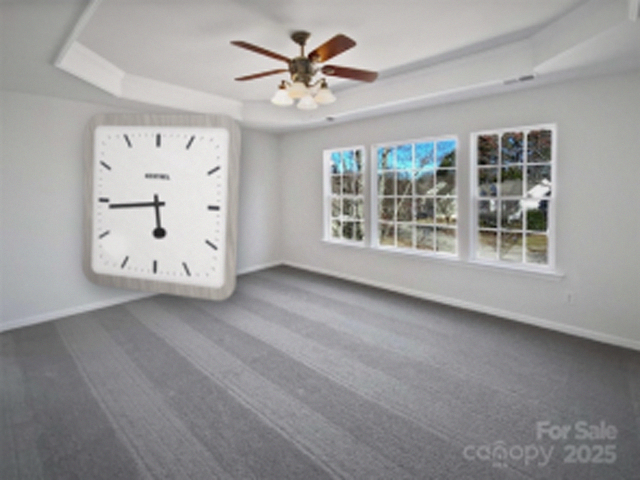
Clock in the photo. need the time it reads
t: 5:44
